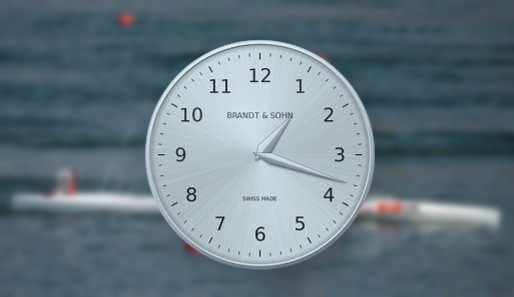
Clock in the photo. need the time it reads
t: 1:18
